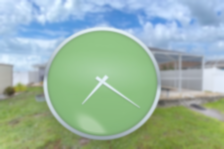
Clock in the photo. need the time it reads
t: 7:21
